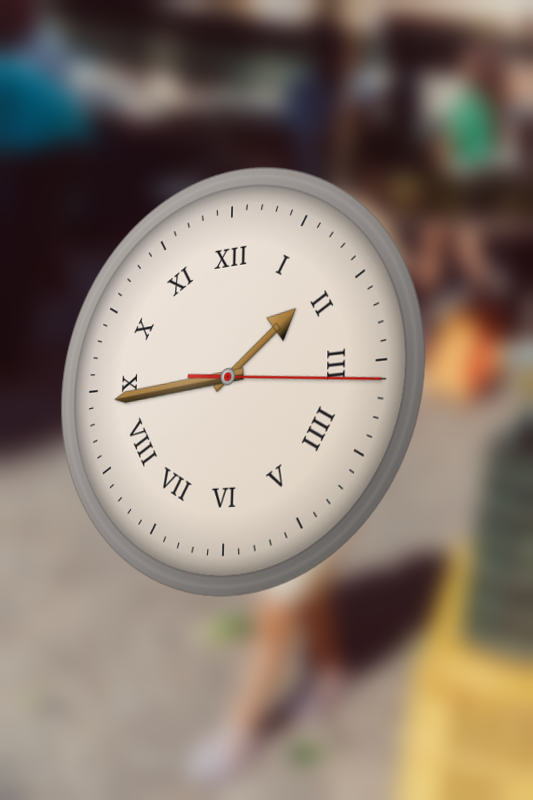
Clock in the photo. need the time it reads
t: 1:44:16
